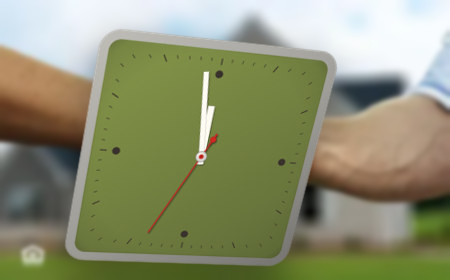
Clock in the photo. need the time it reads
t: 11:58:34
